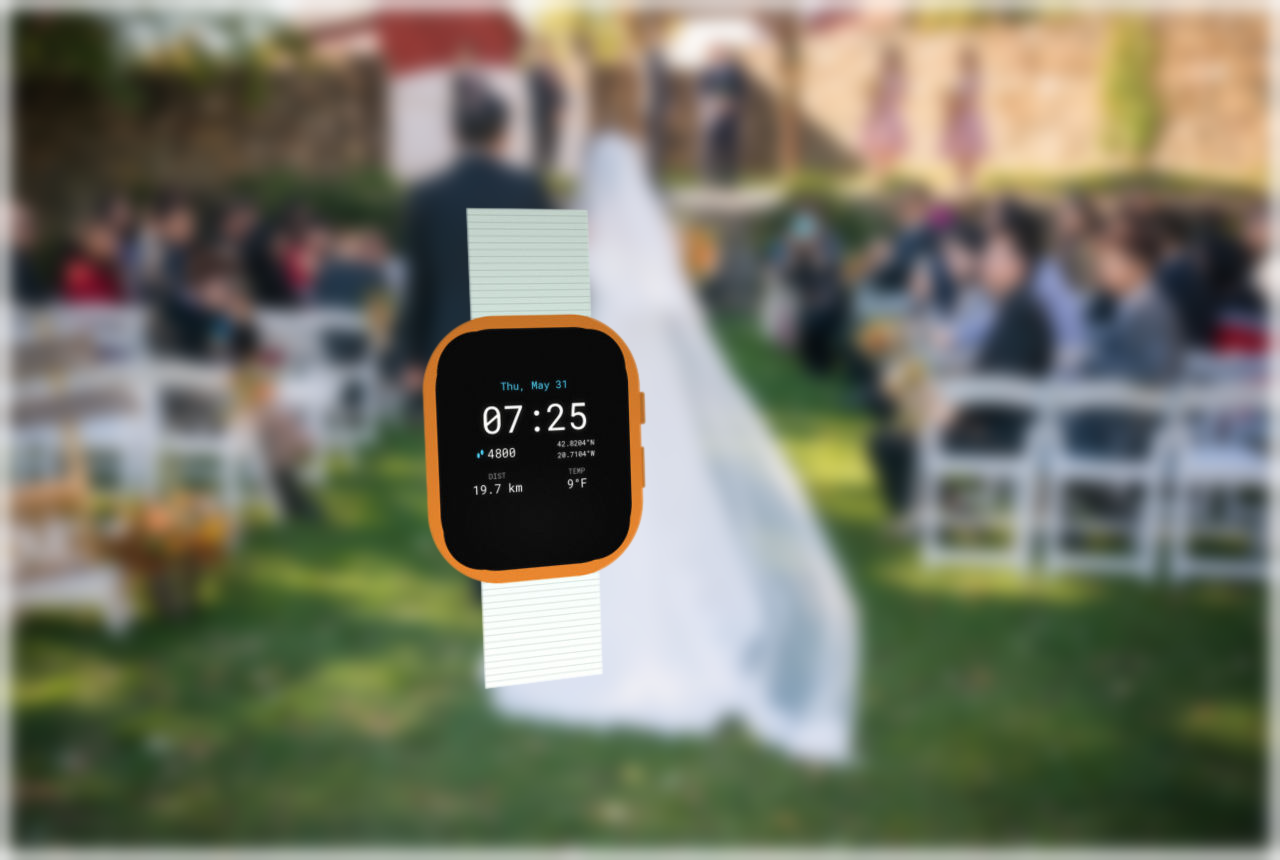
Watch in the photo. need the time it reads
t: 7:25
